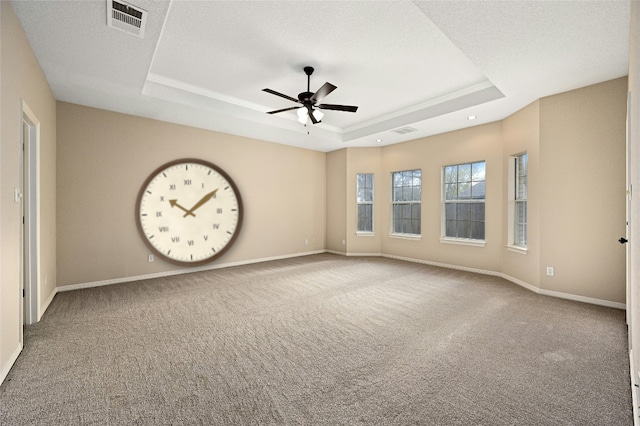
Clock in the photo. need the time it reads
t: 10:09
